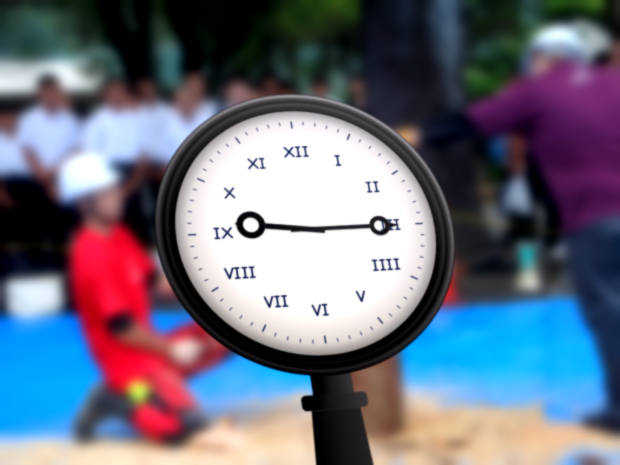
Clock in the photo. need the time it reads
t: 9:15
